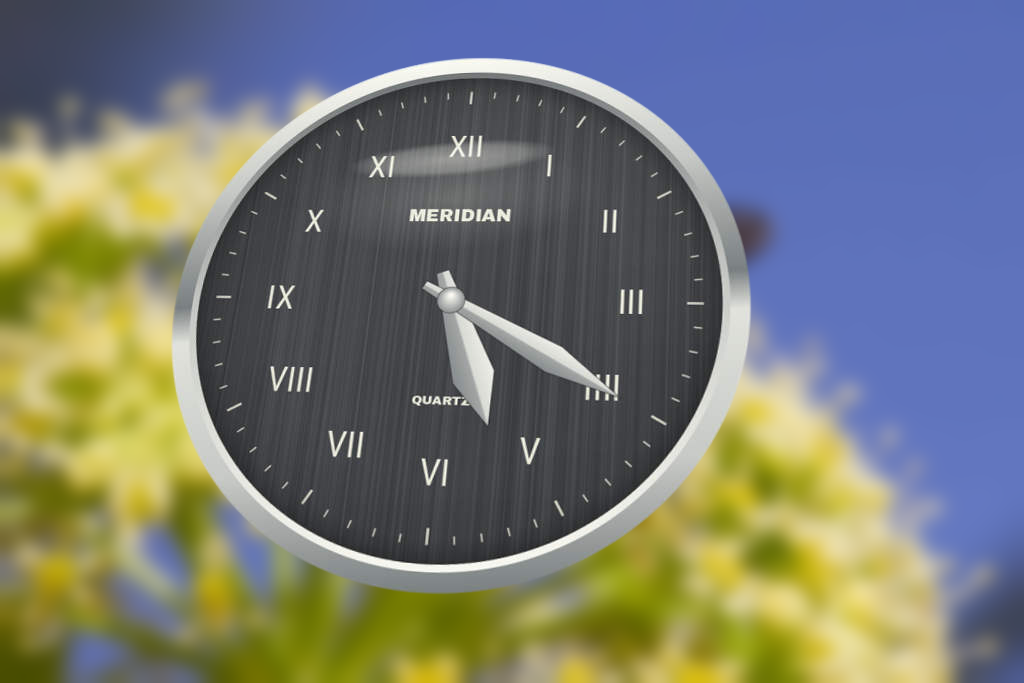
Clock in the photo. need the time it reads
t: 5:20
